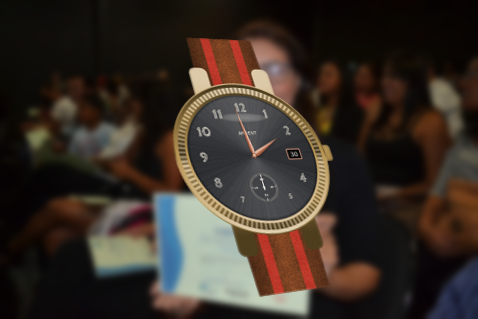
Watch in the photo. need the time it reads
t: 1:59
